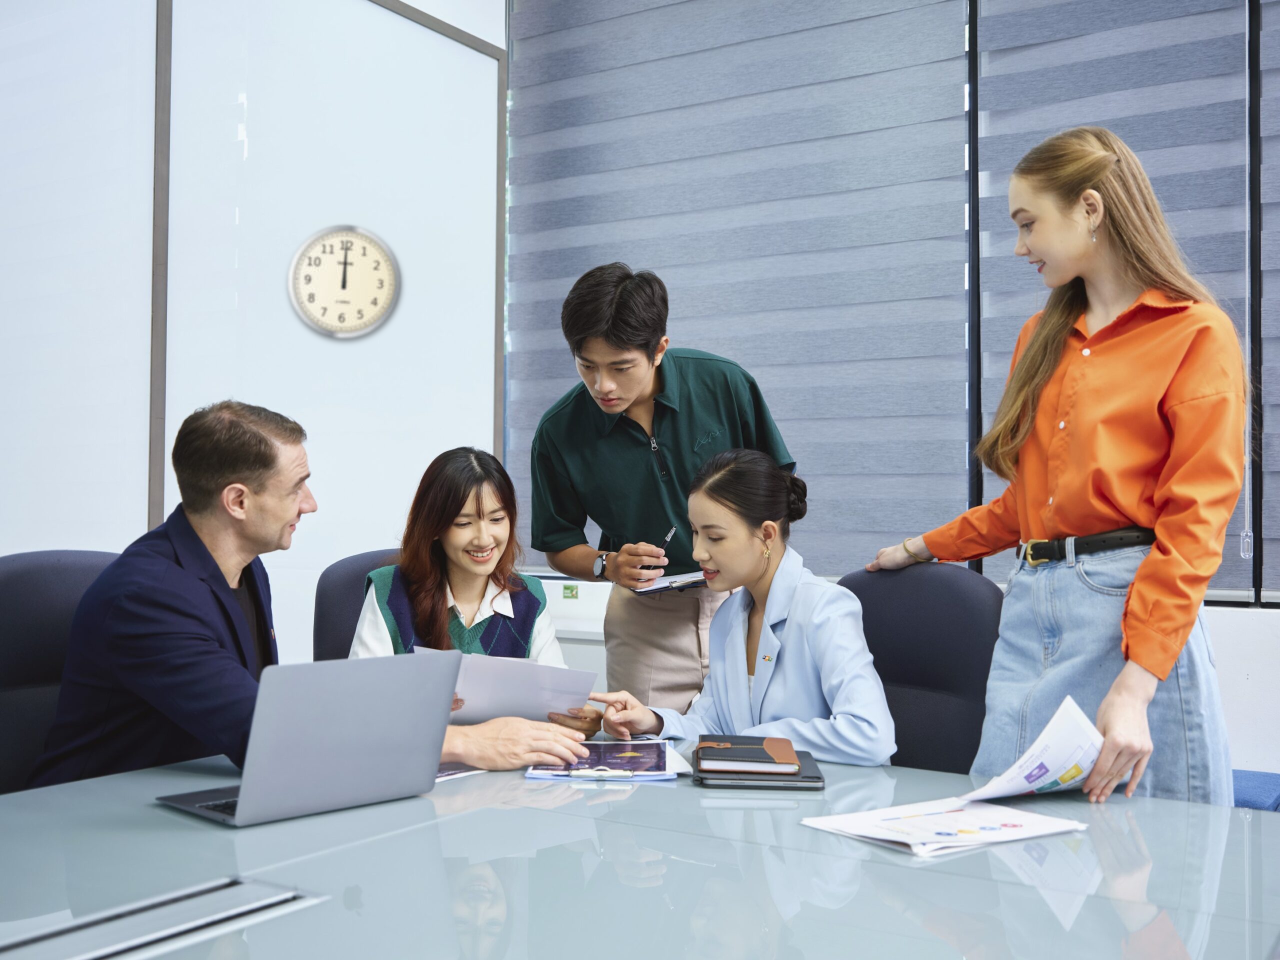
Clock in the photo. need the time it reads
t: 12:00
